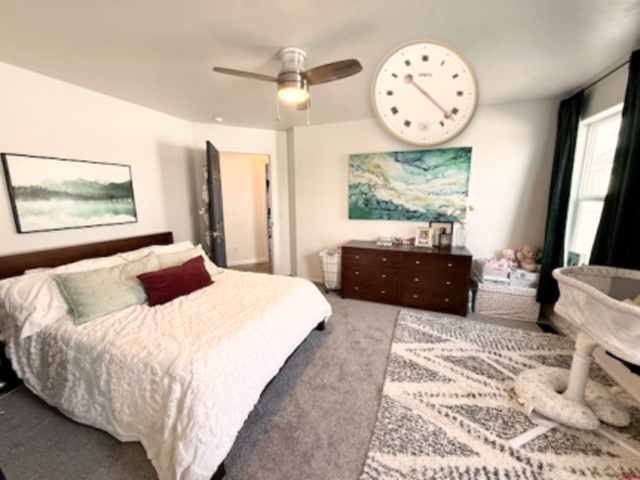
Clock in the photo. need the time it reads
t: 10:22
